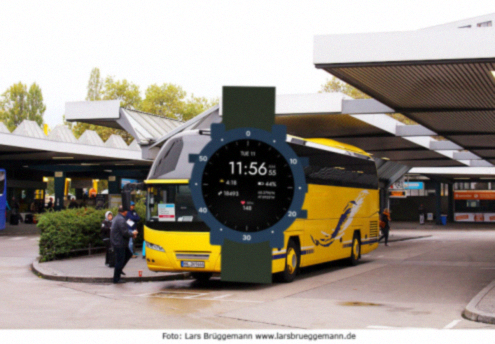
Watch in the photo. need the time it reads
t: 11:56
